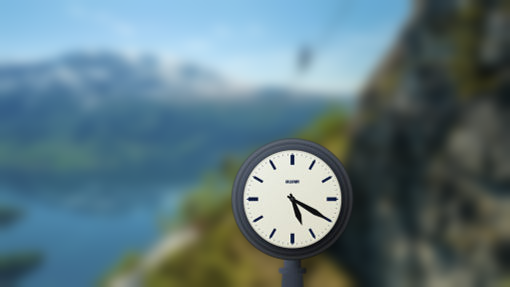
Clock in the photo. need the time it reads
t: 5:20
